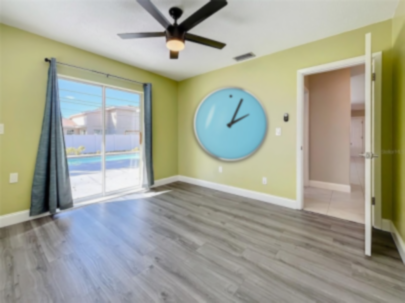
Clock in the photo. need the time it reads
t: 2:04
